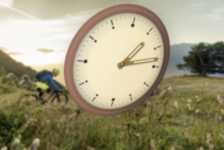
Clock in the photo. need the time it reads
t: 1:13
